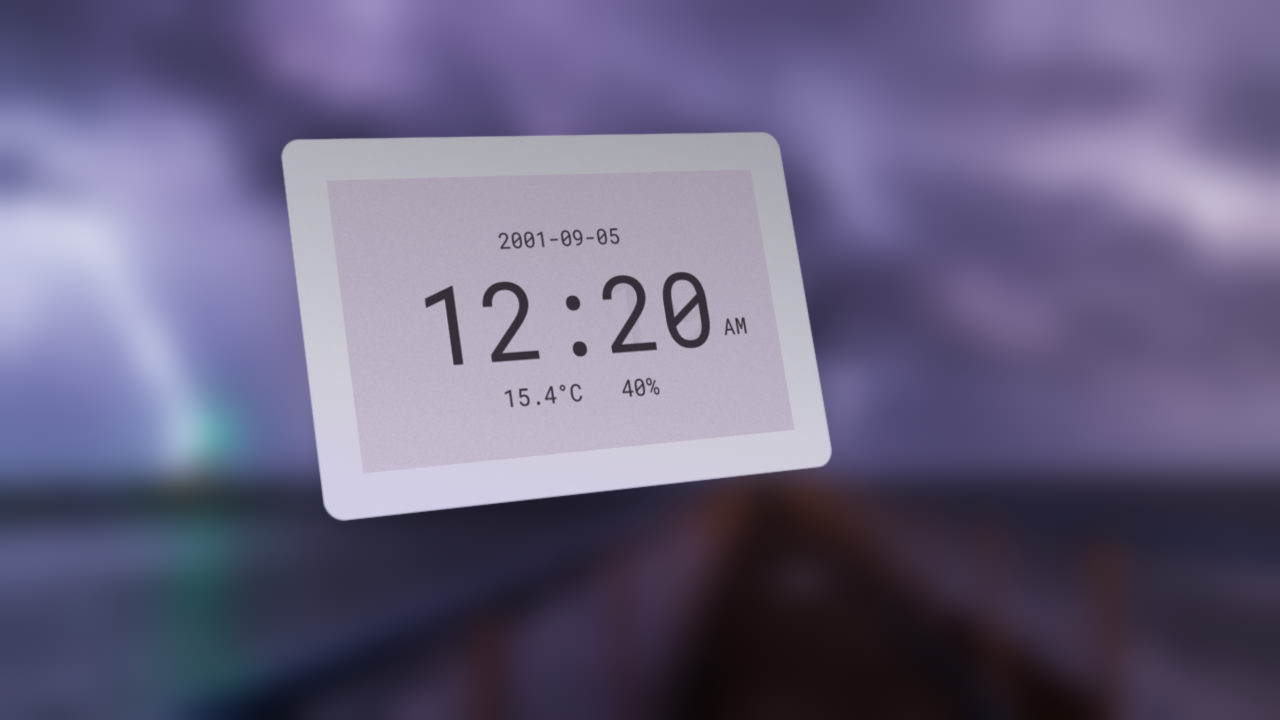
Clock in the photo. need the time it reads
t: 12:20
